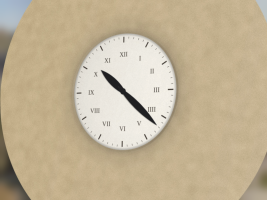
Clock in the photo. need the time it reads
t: 10:22
